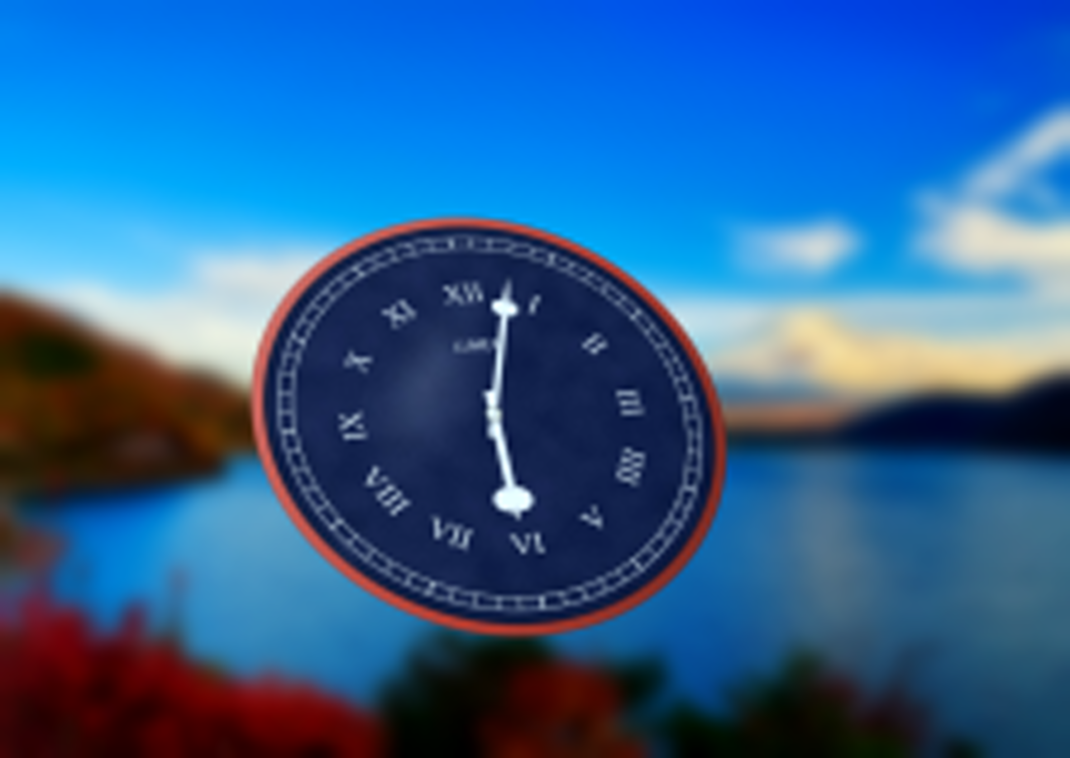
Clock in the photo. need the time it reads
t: 6:03
